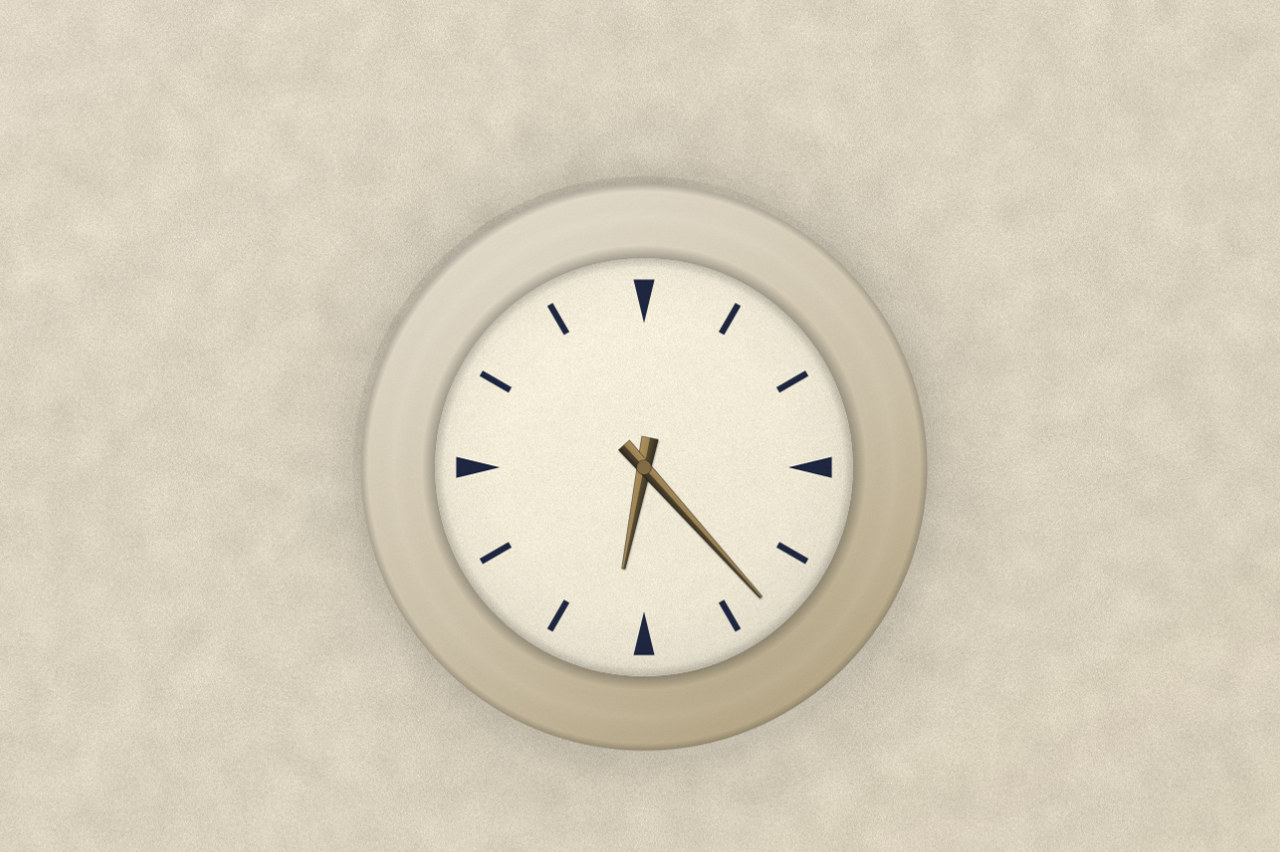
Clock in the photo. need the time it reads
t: 6:23
